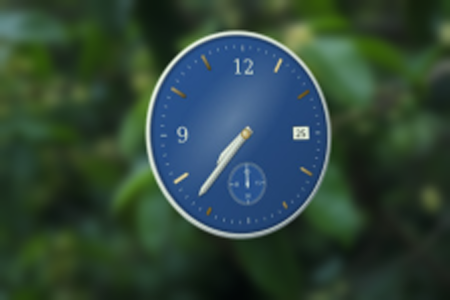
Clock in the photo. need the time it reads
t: 7:37
